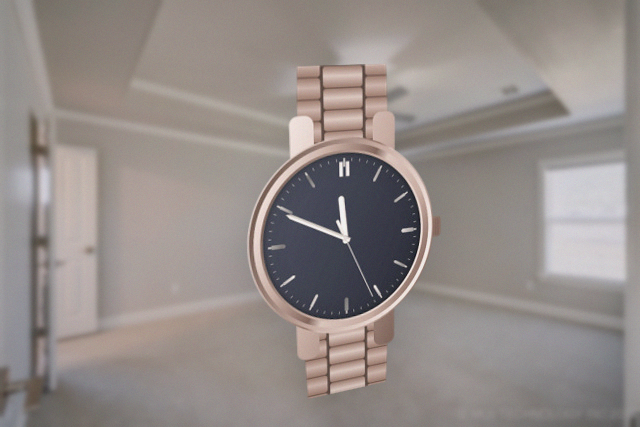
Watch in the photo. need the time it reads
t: 11:49:26
